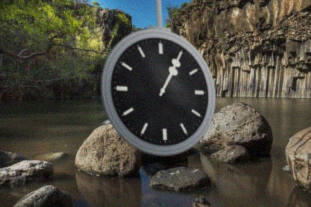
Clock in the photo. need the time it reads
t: 1:05
